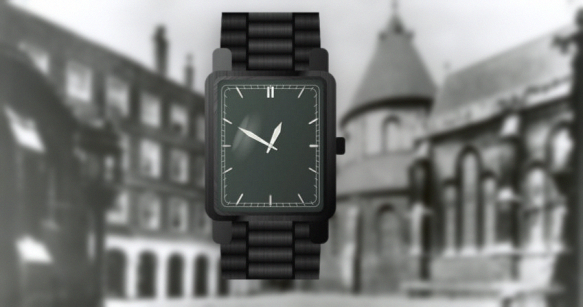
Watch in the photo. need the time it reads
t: 12:50
